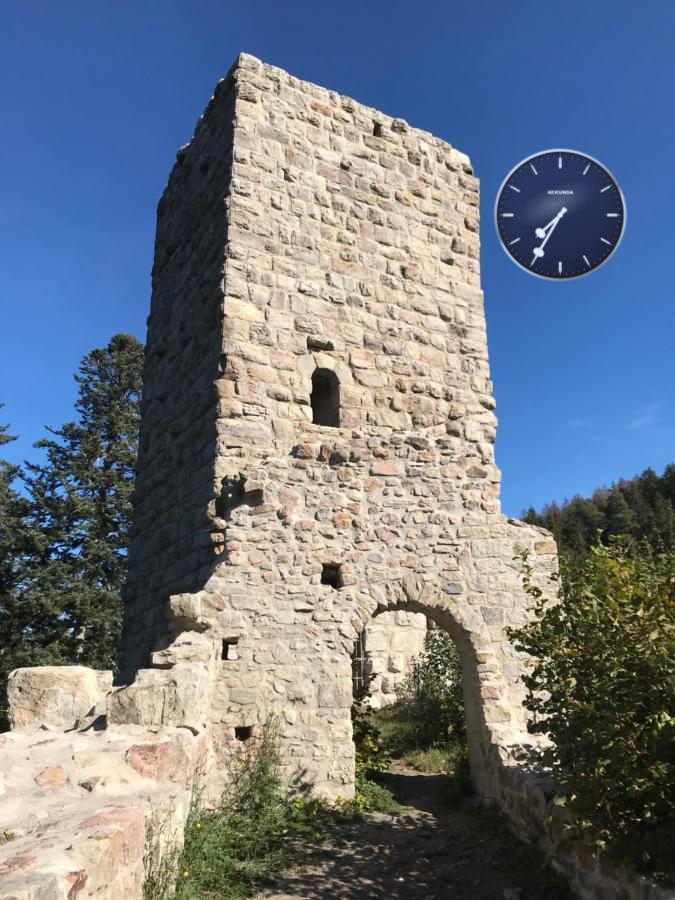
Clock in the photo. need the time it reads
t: 7:35
